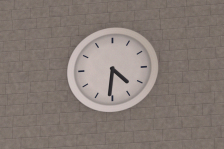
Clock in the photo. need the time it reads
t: 4:31
